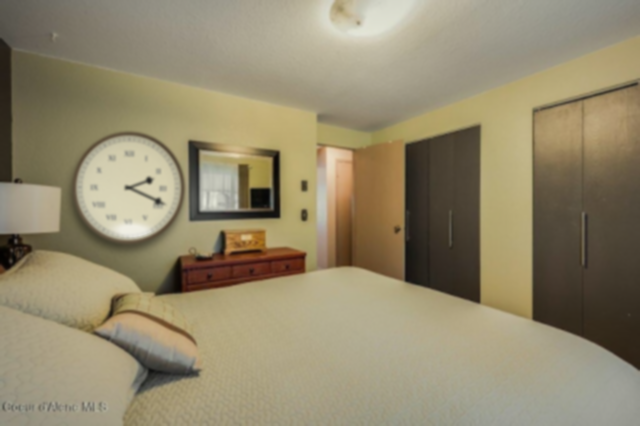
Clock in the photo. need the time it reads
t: 2:19
